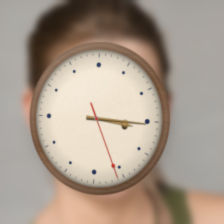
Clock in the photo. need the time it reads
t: 3:15:26
